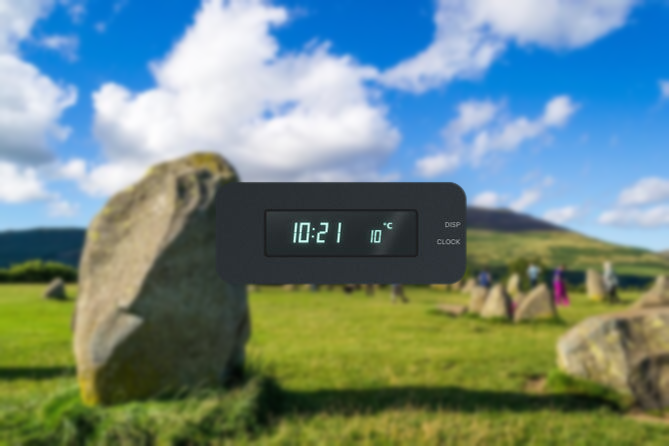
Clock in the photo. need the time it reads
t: 10:21
